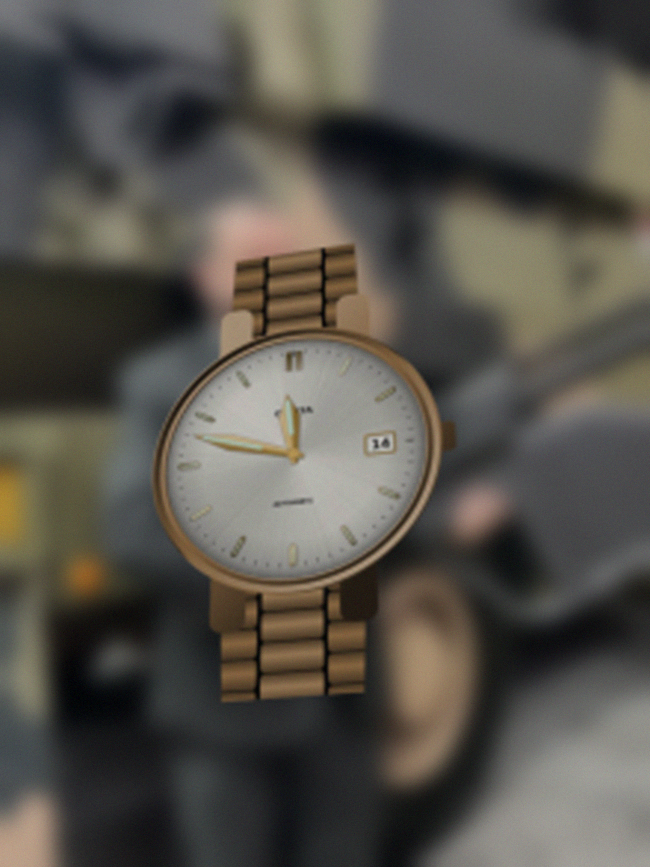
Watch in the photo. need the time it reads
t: 11:48
